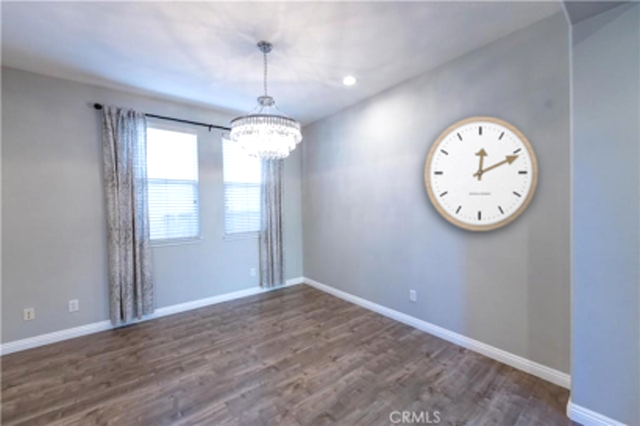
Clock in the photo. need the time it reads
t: 12:11
